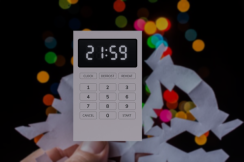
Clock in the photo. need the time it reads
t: 21:59
